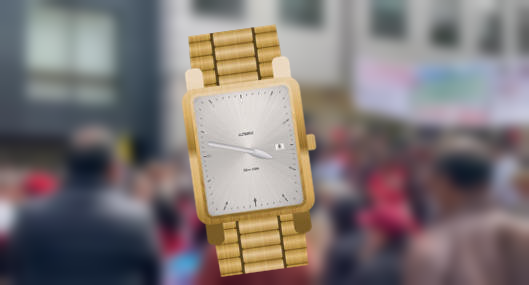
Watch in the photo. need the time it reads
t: 3:48
